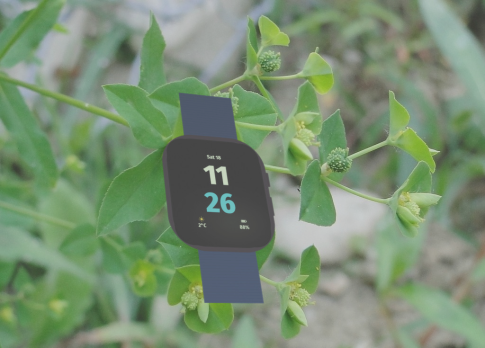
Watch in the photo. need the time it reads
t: 11:26
